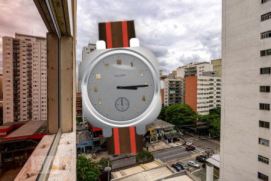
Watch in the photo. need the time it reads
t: 3:15
